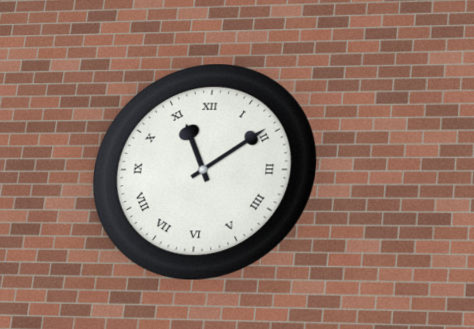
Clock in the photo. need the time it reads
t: 11:09
